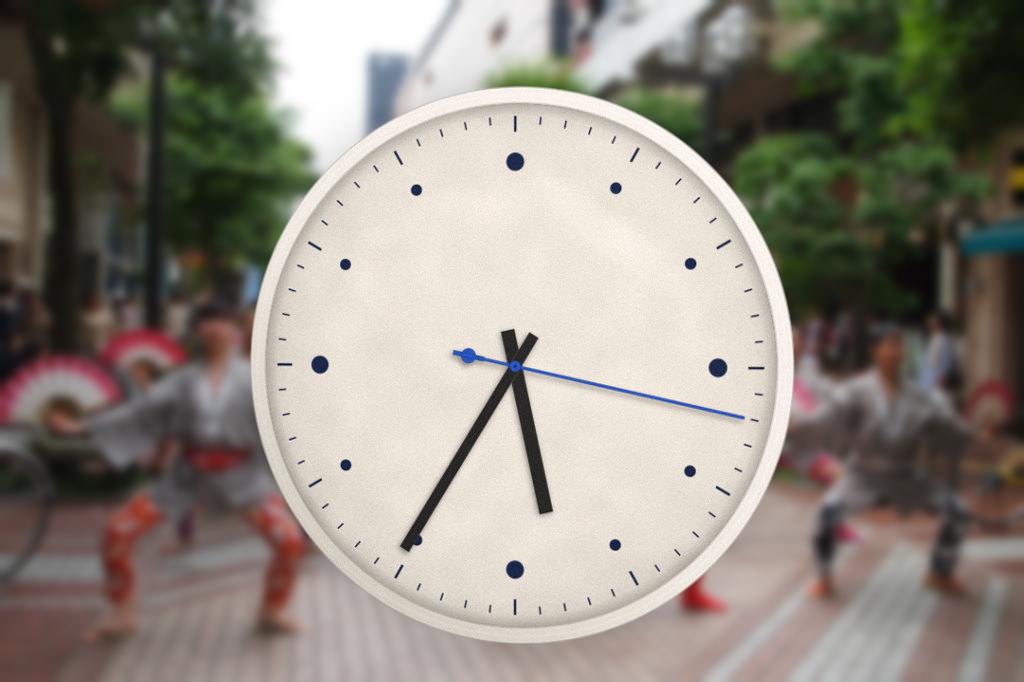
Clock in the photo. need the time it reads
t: 5:35:17
